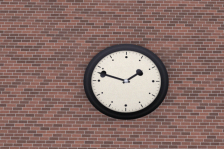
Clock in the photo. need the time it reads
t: 1:48
